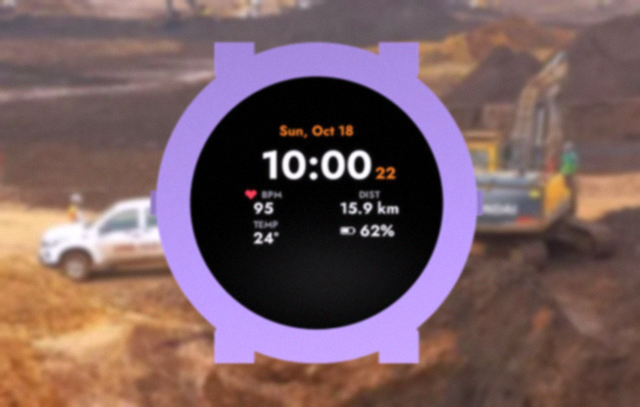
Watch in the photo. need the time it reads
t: 10:00:22
